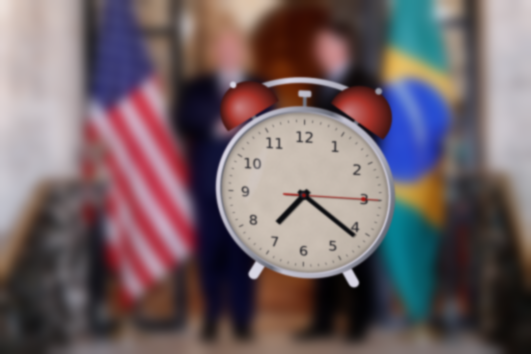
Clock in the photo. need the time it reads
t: 7:21:15
